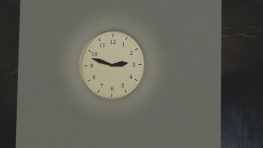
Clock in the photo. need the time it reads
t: 2:48
